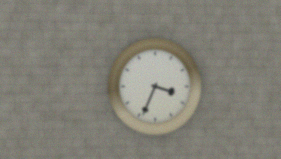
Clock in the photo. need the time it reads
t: 3:34
